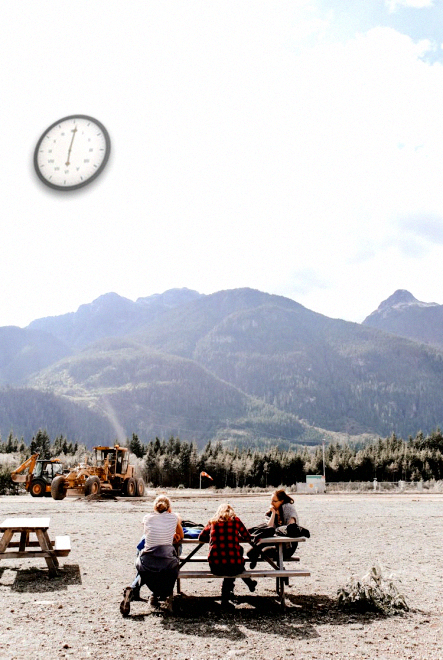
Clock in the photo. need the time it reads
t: 6:01
